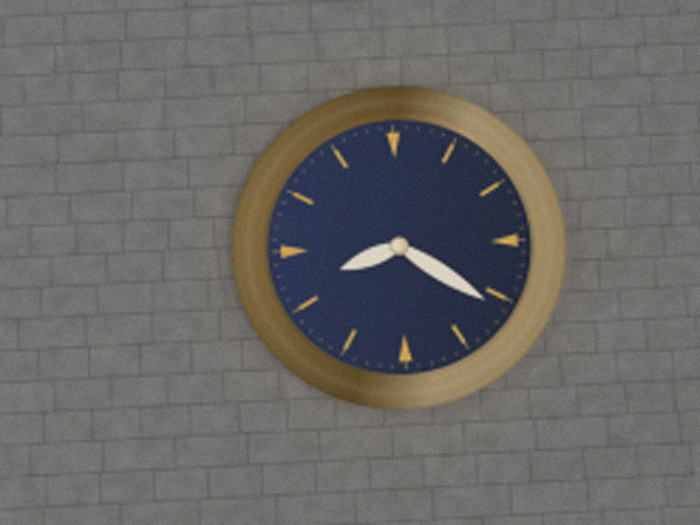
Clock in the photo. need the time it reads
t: 8:21
